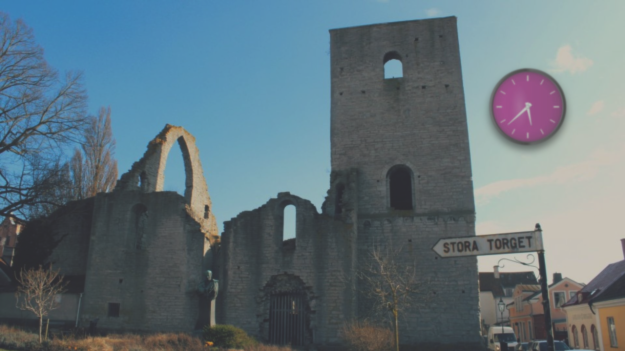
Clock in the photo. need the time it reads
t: 5:38
